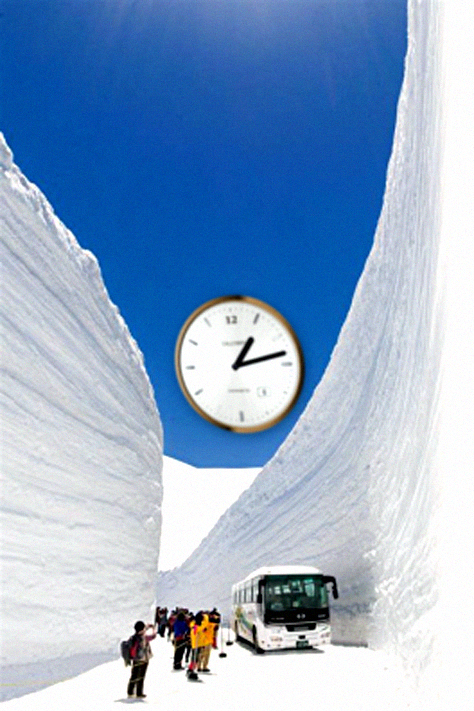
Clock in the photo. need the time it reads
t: 1:13
